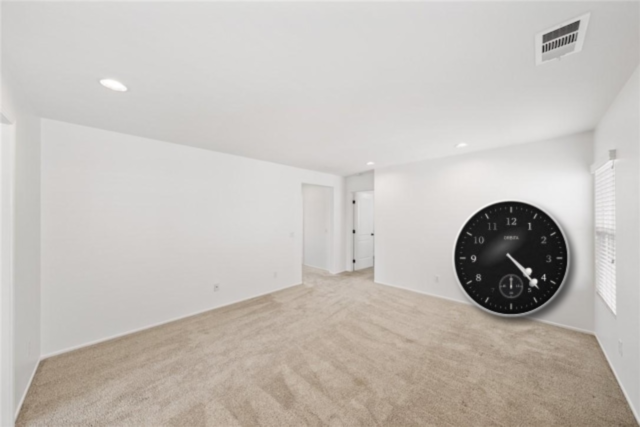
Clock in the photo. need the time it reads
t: 4:23
